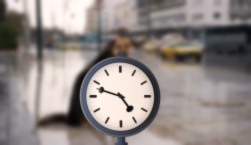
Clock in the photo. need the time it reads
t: 4:48
